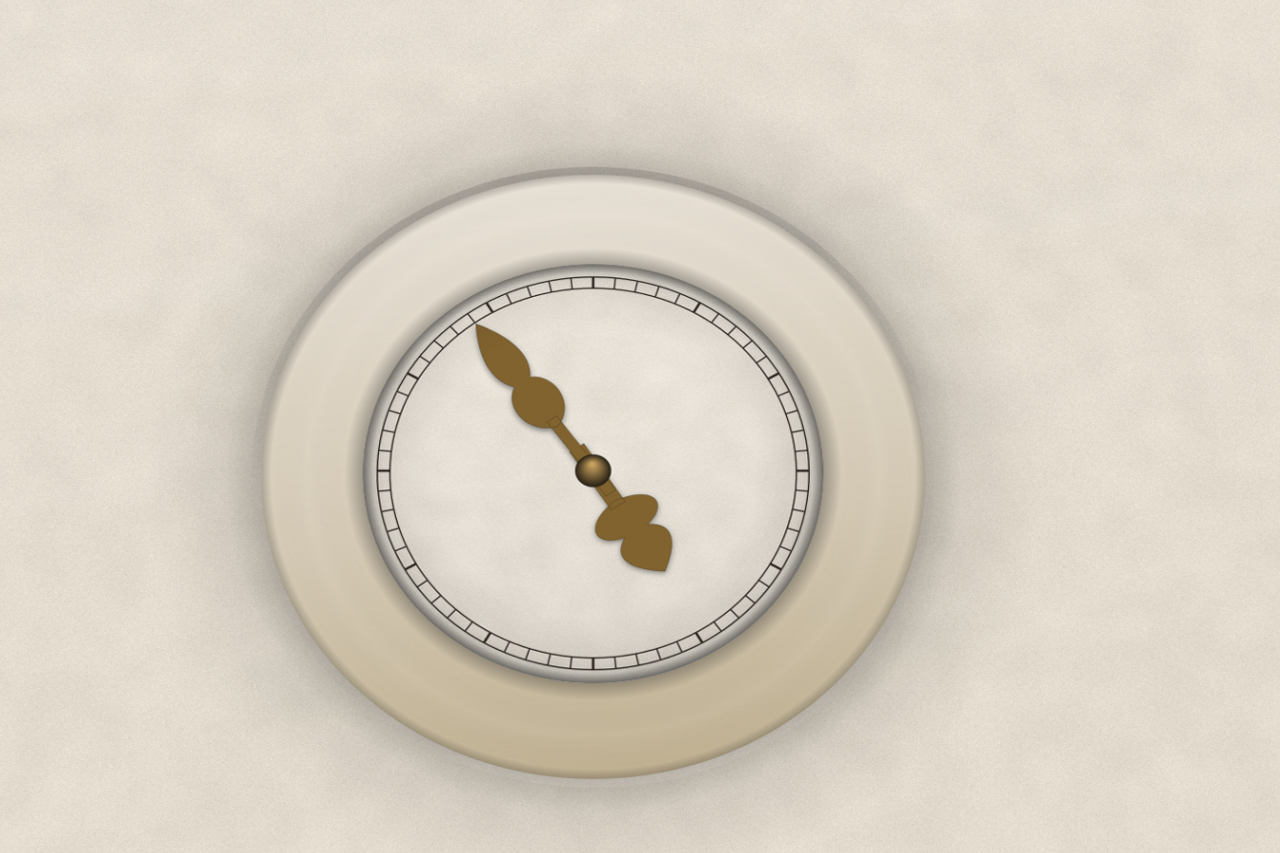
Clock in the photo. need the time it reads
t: 4:54
